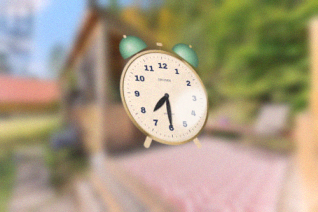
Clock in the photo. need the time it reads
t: 7:30
